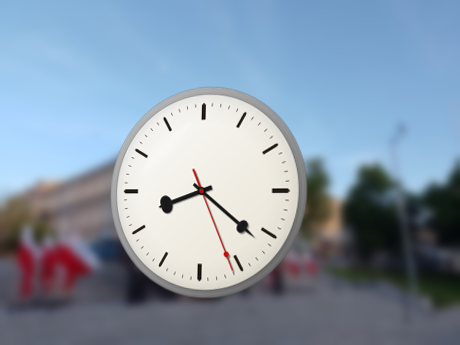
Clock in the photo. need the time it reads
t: 8:21:26
